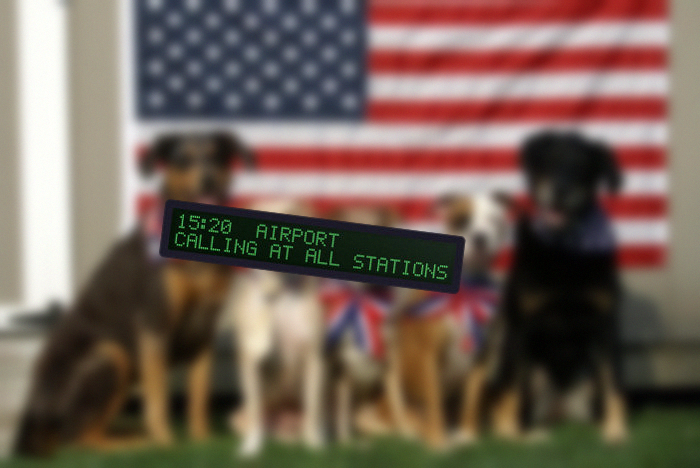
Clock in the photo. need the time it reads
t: 15:20
